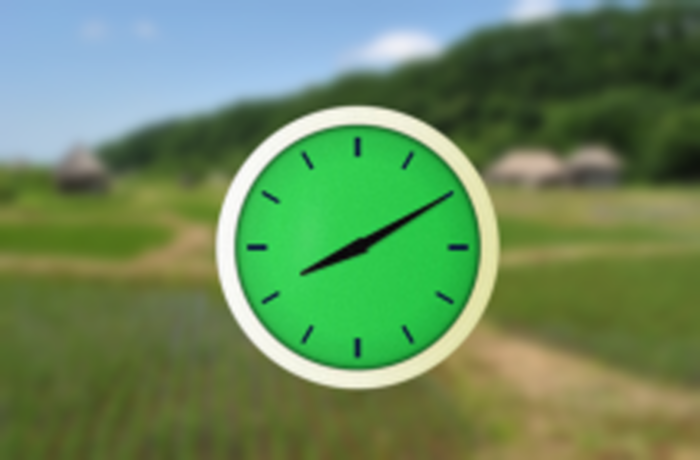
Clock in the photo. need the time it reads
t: 8:10
